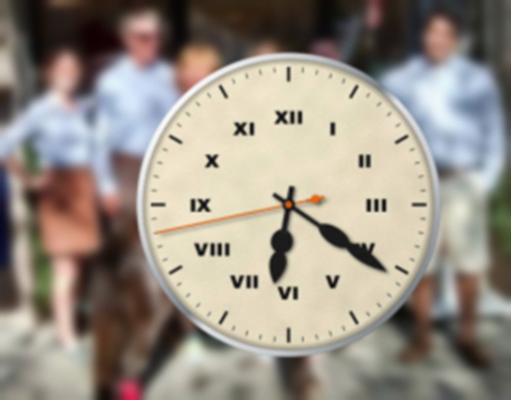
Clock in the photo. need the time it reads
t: 6:20:43
